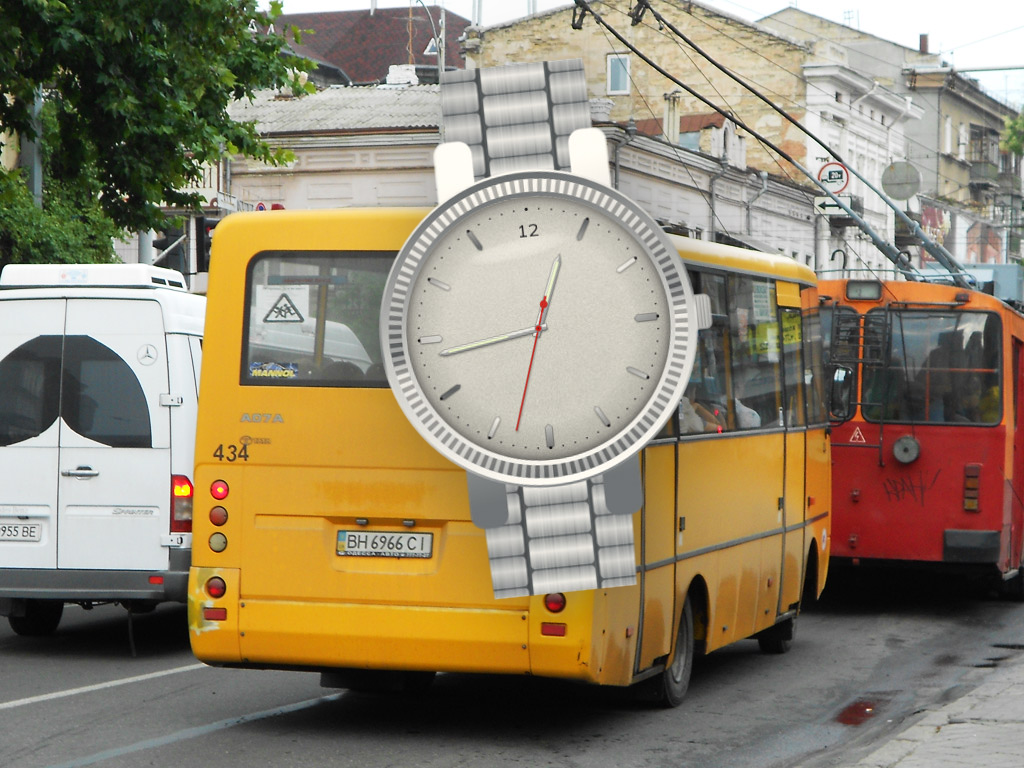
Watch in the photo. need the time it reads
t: 12:43:33
